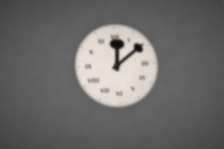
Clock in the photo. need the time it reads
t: 12:09
